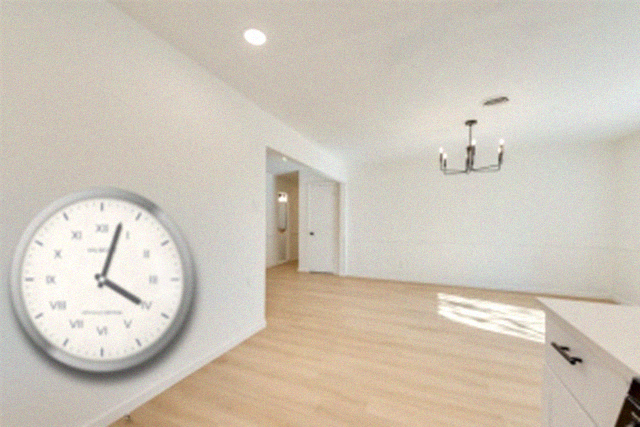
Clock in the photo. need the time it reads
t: 4:03
